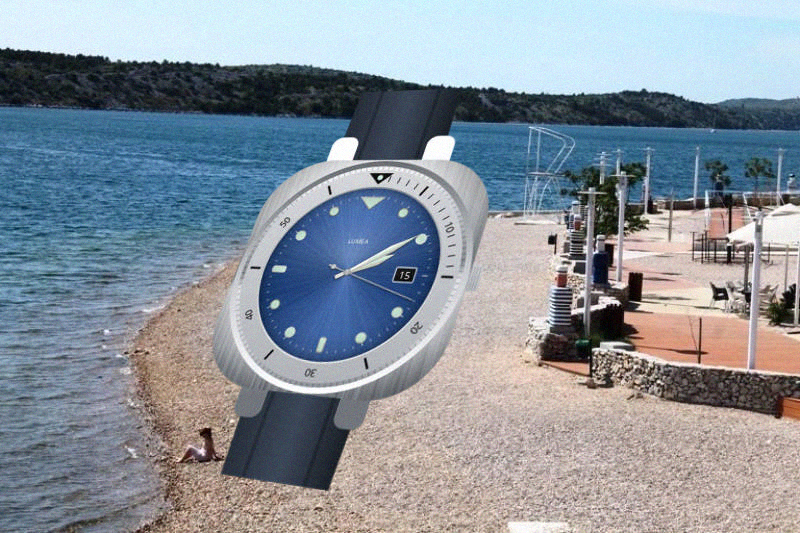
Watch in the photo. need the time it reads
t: 2:09:18
